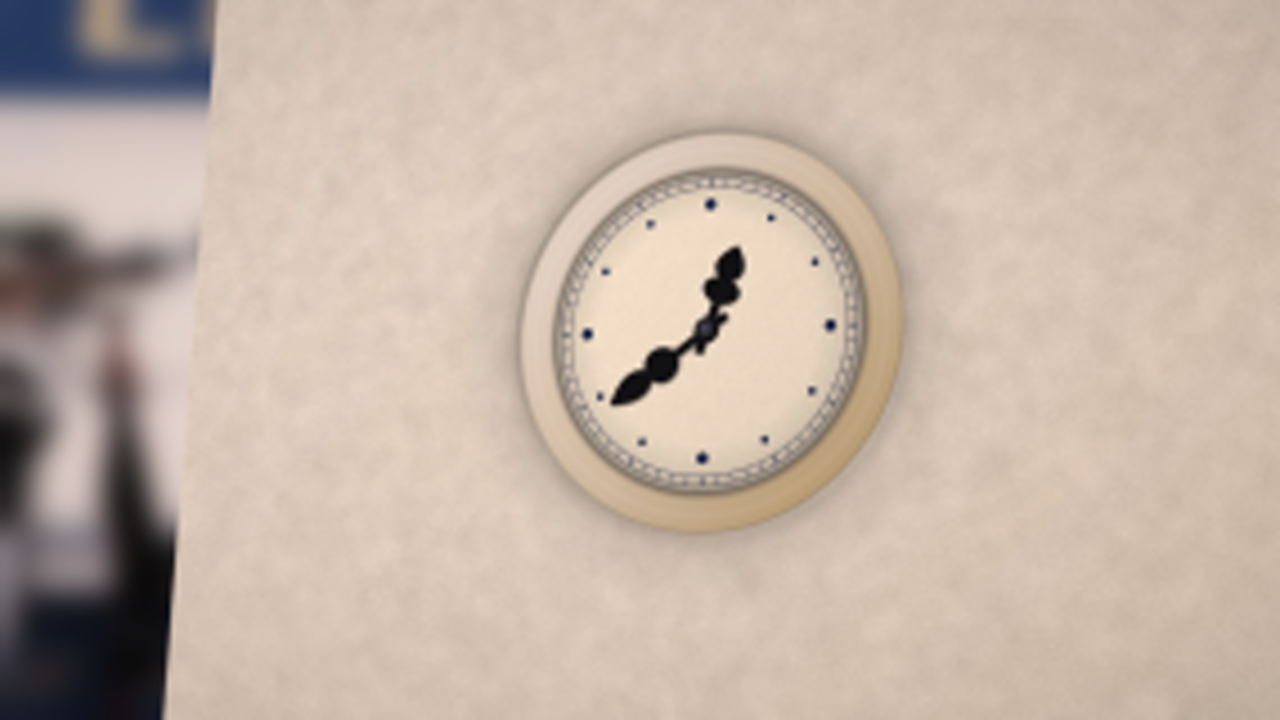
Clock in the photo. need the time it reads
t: 12:39
